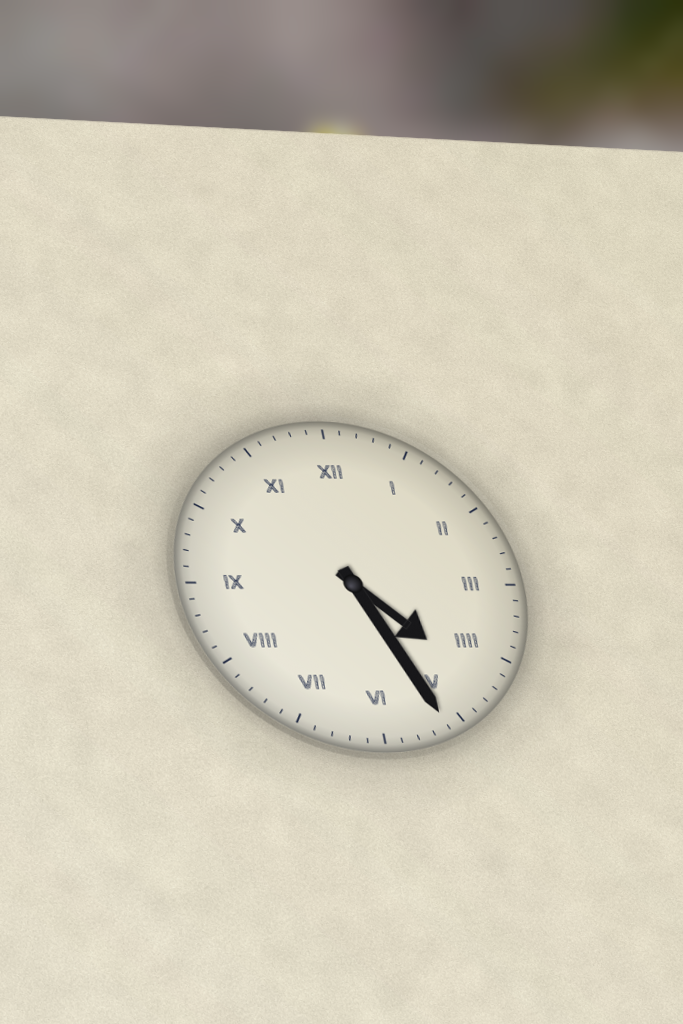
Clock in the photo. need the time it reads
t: 4:26
